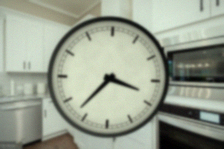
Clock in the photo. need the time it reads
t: 3:37
